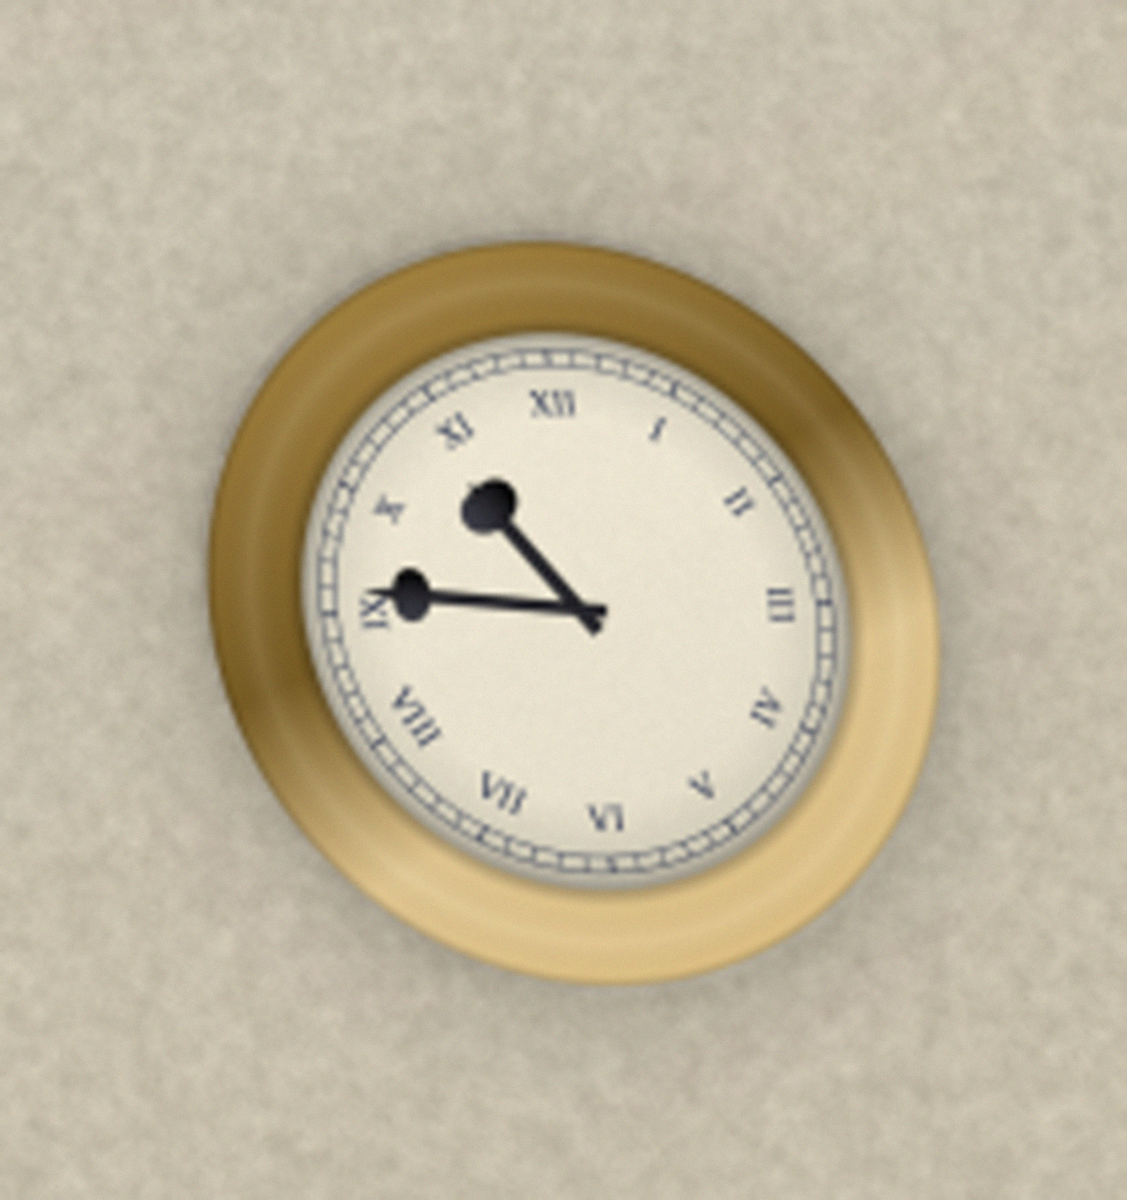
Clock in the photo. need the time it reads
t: 10:46
